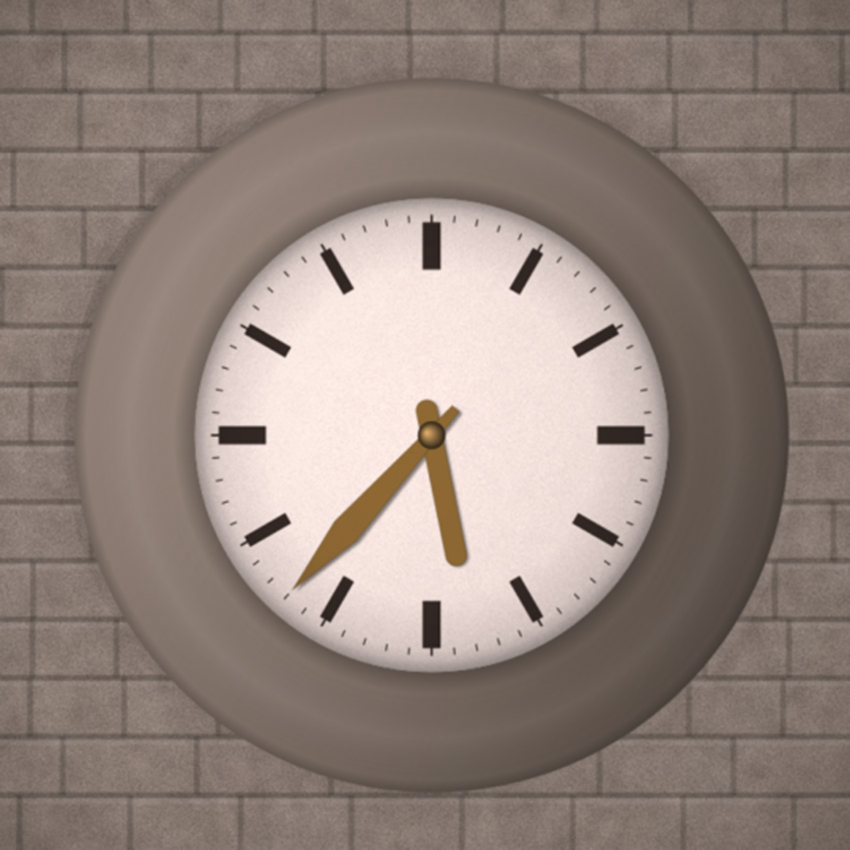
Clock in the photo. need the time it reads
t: 5:37
